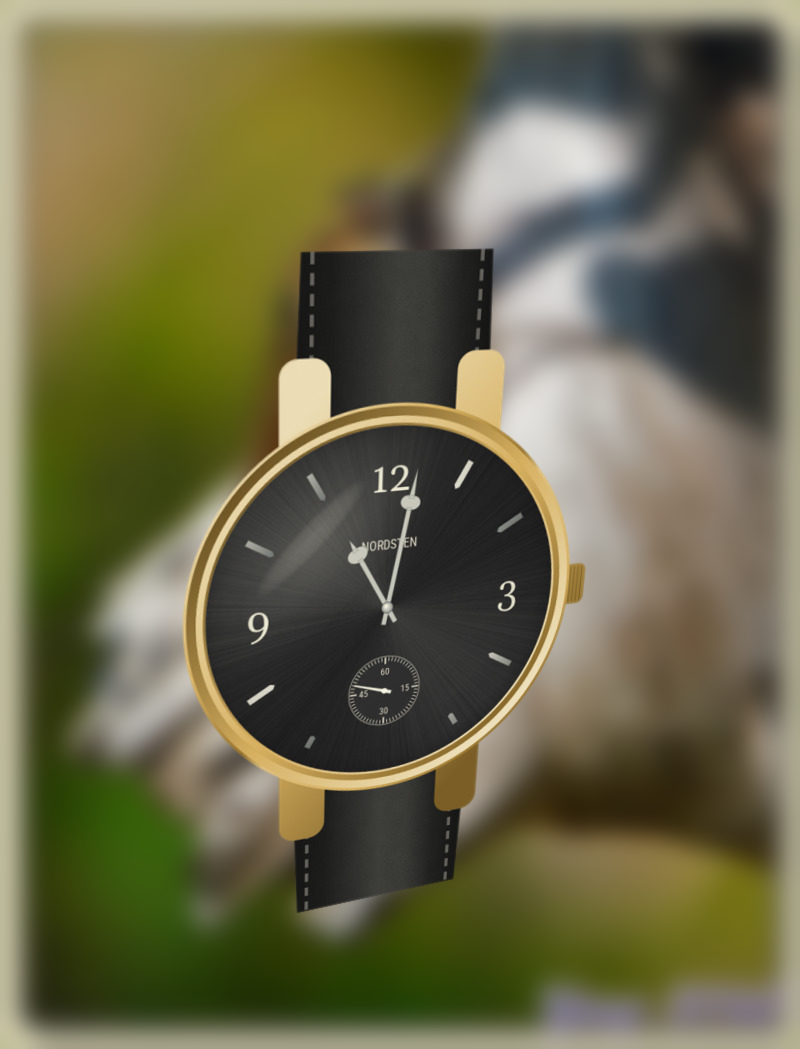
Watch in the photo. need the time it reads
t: 11:01:48
